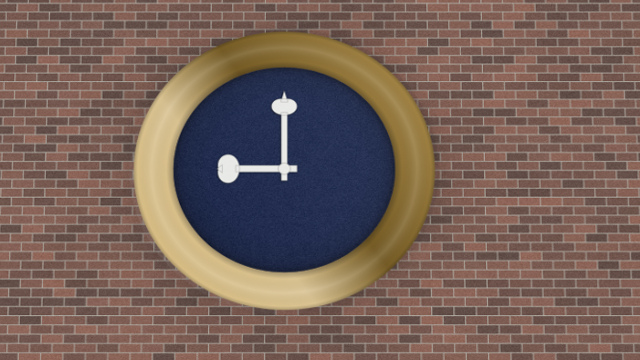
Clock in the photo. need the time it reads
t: 9:00
